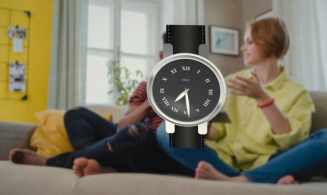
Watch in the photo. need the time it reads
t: 7:29
